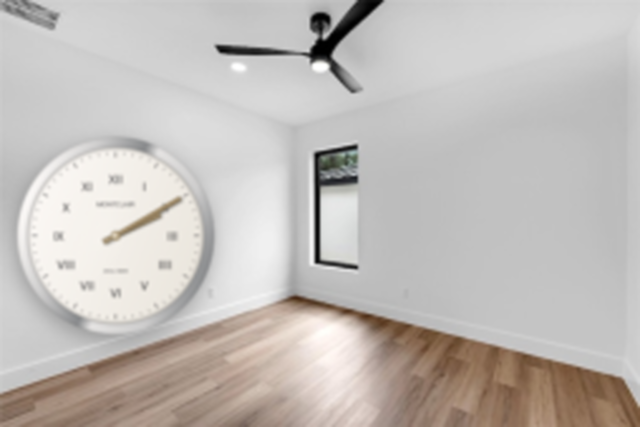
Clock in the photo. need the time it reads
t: 2:10
